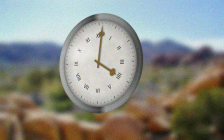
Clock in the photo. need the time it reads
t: 4:01
